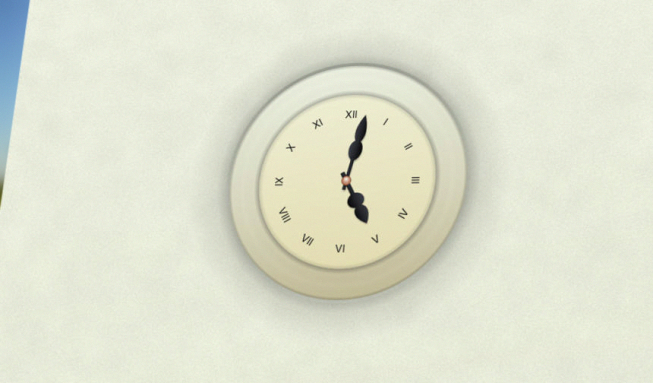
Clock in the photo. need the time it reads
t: 5:02
